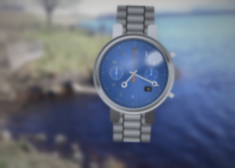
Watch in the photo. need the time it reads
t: 7:19
